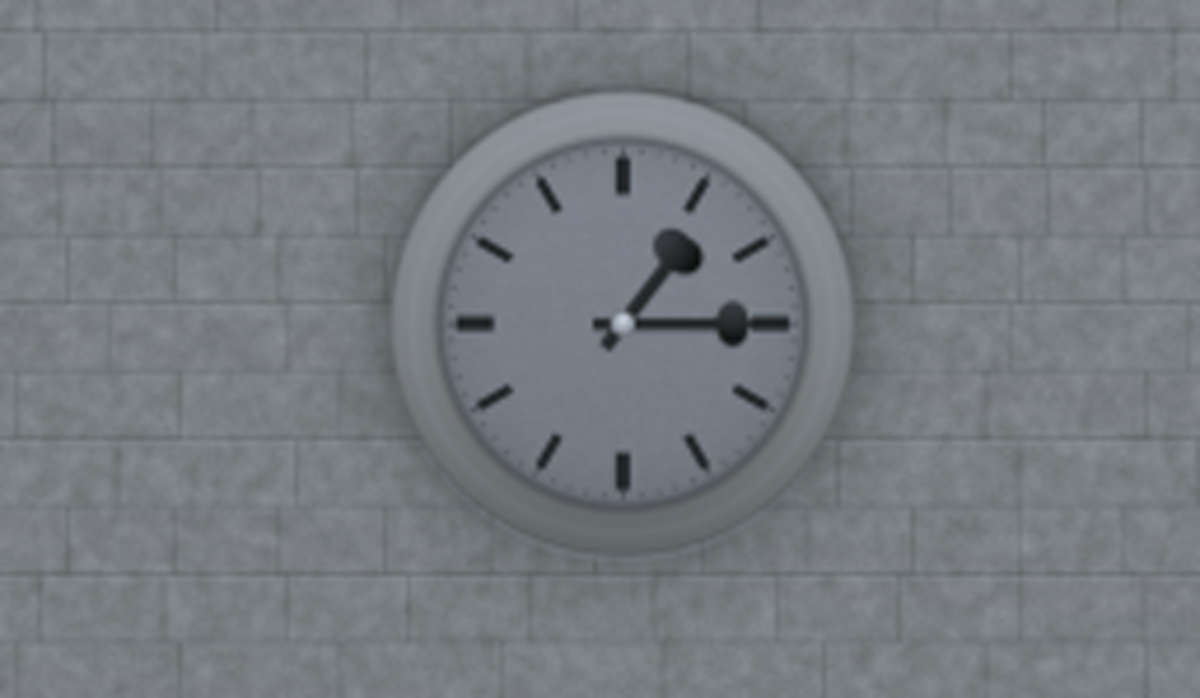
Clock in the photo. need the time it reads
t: 1:15
